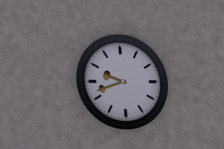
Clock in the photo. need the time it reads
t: 9:42
